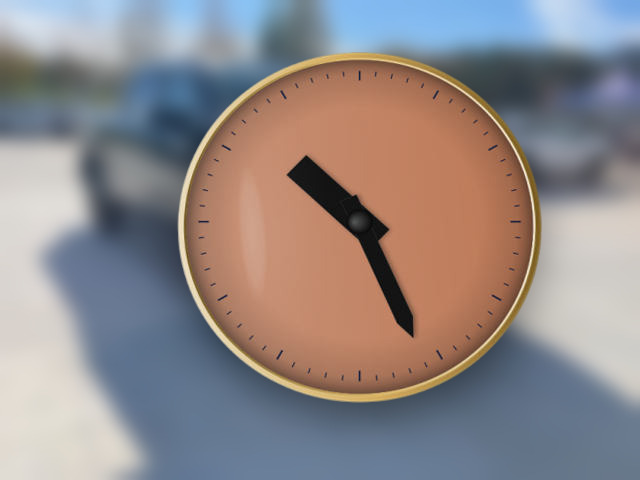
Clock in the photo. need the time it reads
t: 10:26
